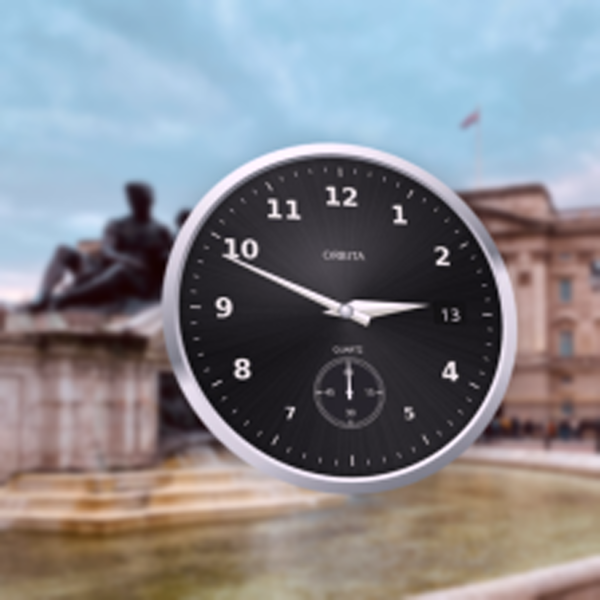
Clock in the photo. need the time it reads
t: 2:49
